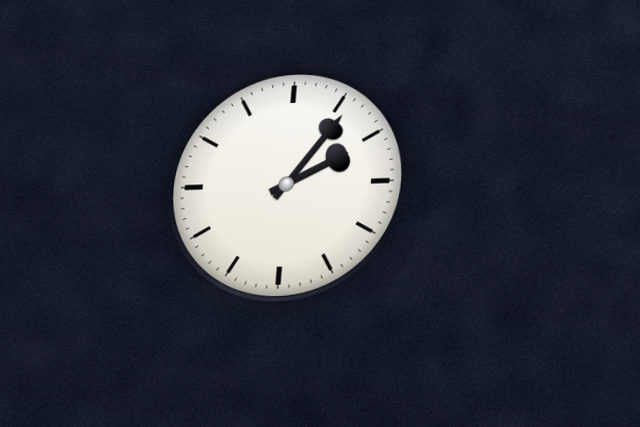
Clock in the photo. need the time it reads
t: 2:06
